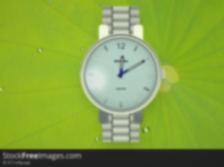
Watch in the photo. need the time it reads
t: 12:10
